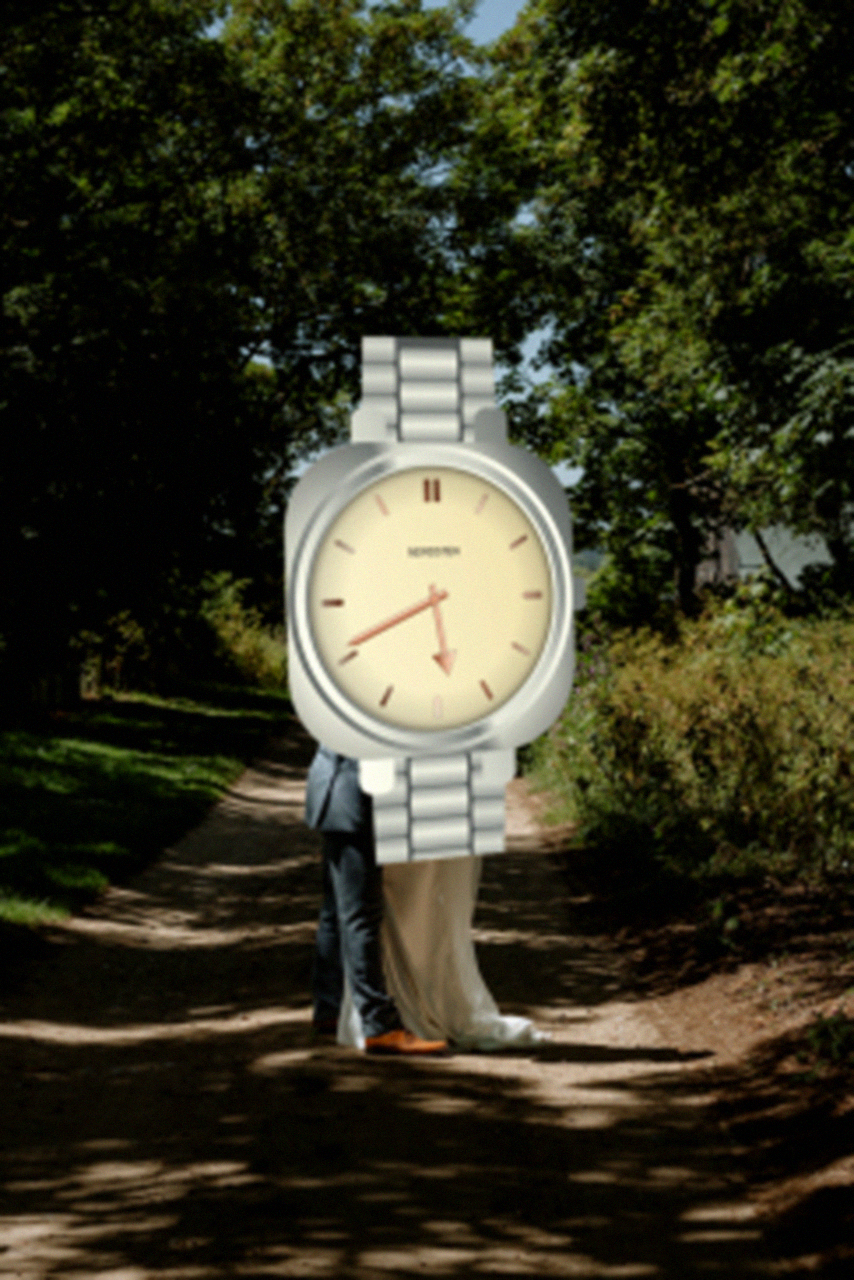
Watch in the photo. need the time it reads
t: 5:41
